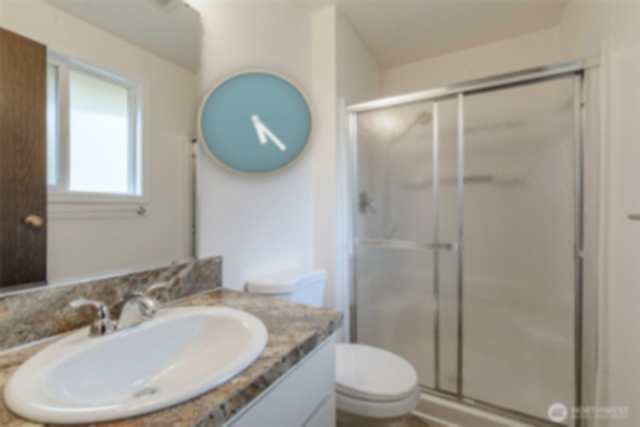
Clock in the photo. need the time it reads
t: 5:23
